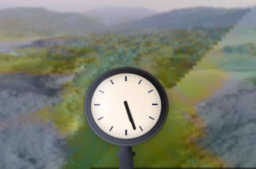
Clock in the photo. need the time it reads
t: 5:27
